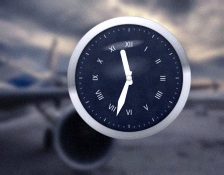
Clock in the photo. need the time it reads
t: 11:33
